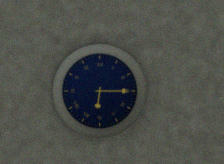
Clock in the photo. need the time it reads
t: 6:15
